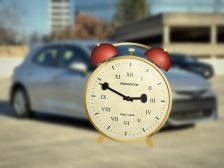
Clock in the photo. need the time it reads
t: 2:49
